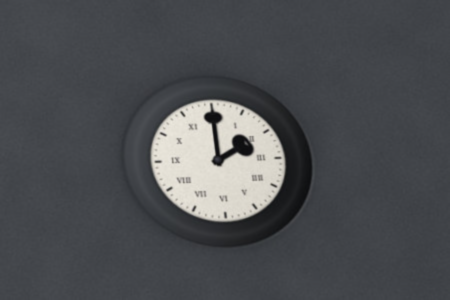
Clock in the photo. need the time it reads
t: 2:00
